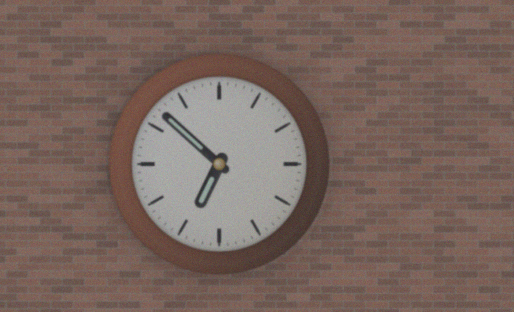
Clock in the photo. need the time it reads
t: 6:52
